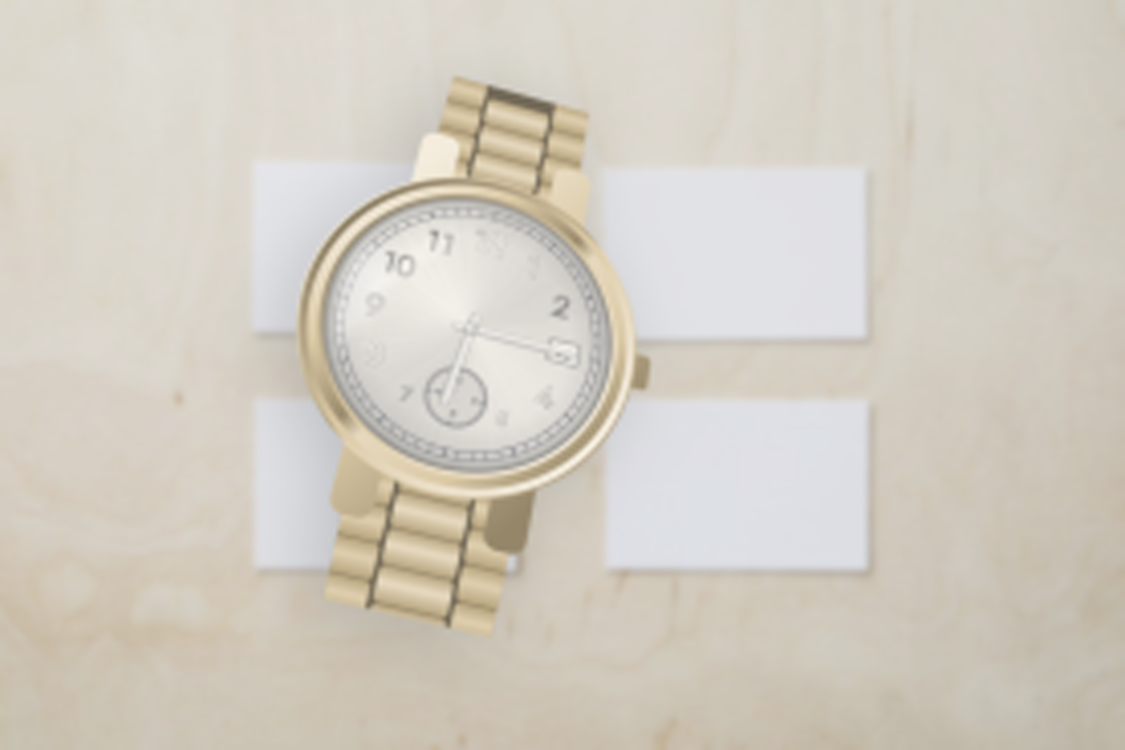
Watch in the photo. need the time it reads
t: 6:15
